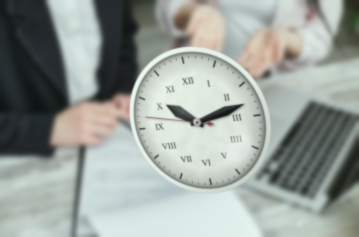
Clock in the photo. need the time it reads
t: 10:12:47
